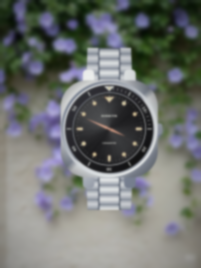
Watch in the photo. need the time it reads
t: 3:49
